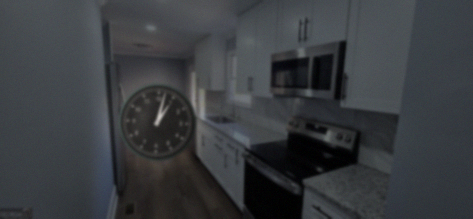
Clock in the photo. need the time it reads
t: 1:02
